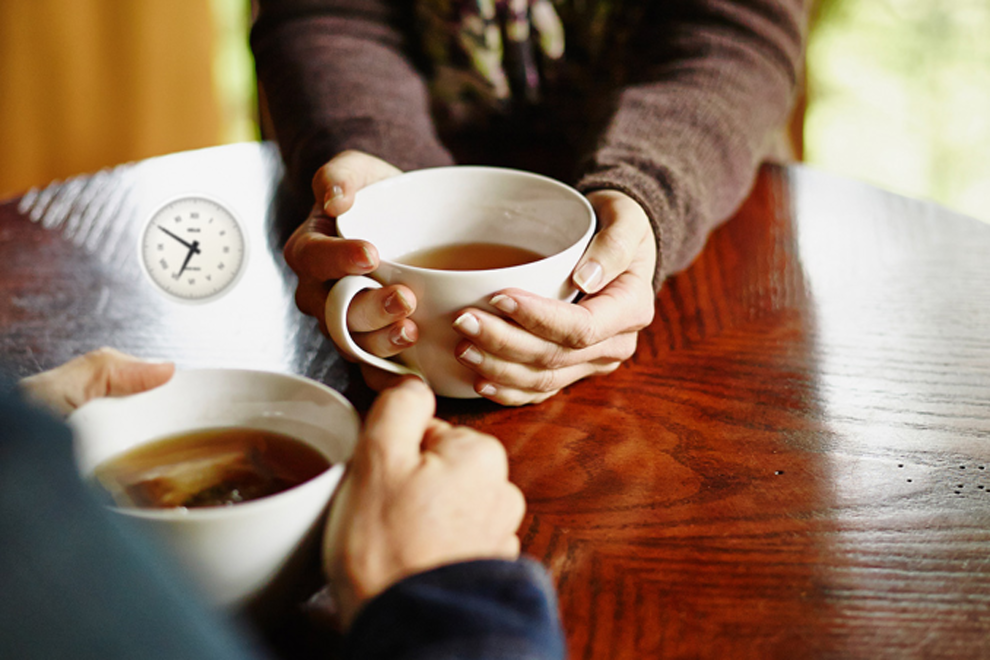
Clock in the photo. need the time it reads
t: 6:50
